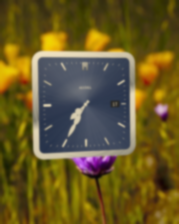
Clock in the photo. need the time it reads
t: 7:35
